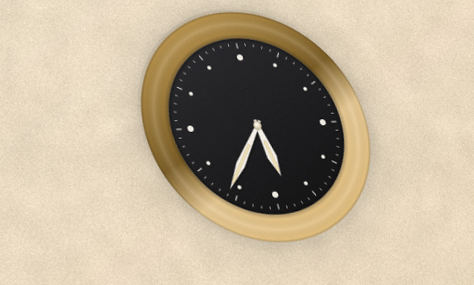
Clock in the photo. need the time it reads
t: 5:36
